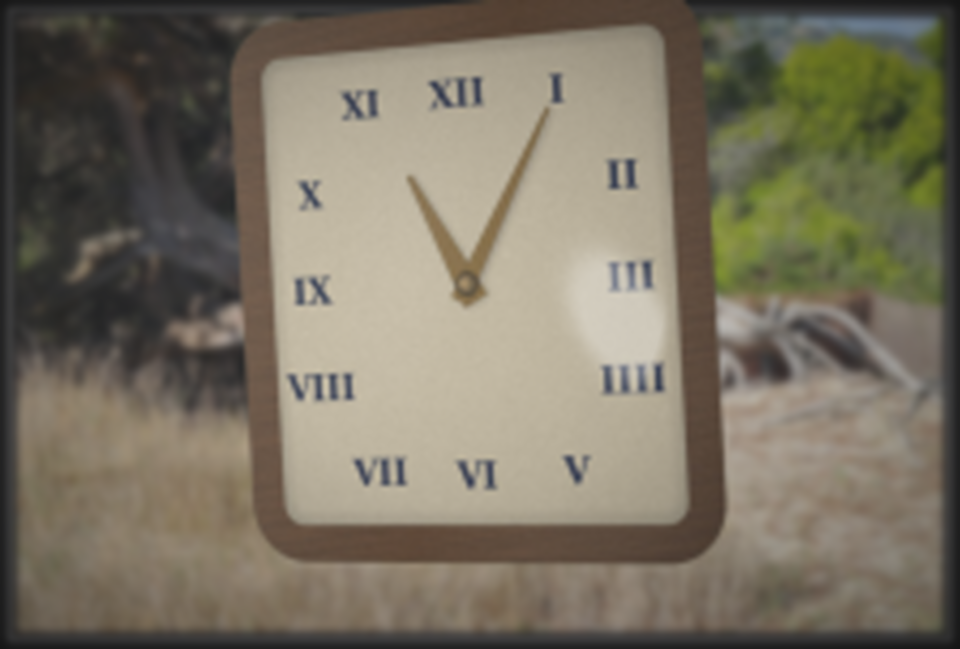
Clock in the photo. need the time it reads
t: 11:05
